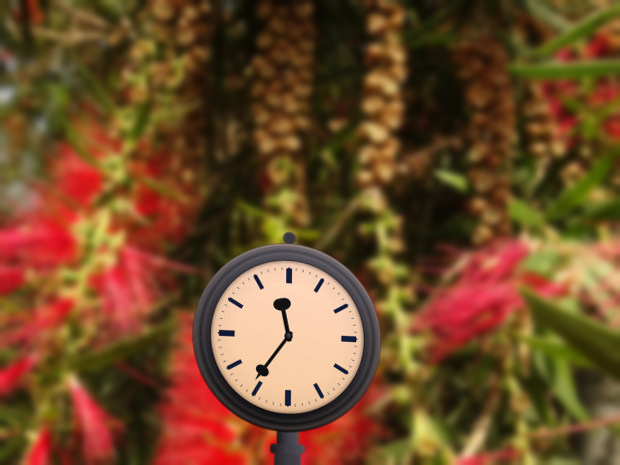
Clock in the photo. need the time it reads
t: 11:36
